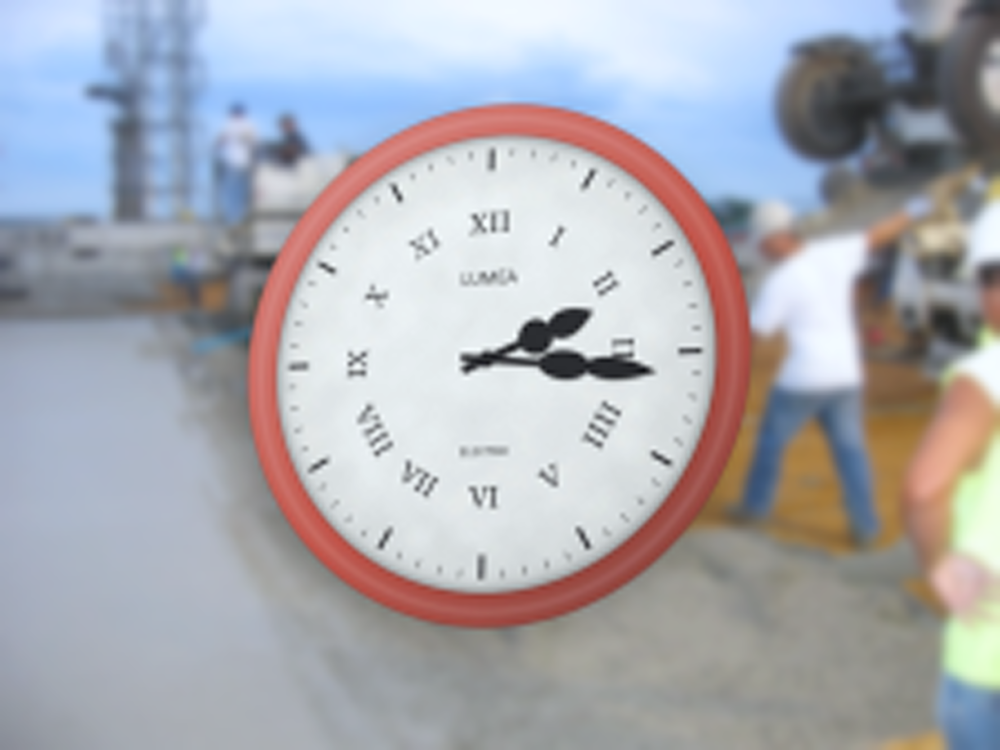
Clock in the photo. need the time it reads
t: 2:16
